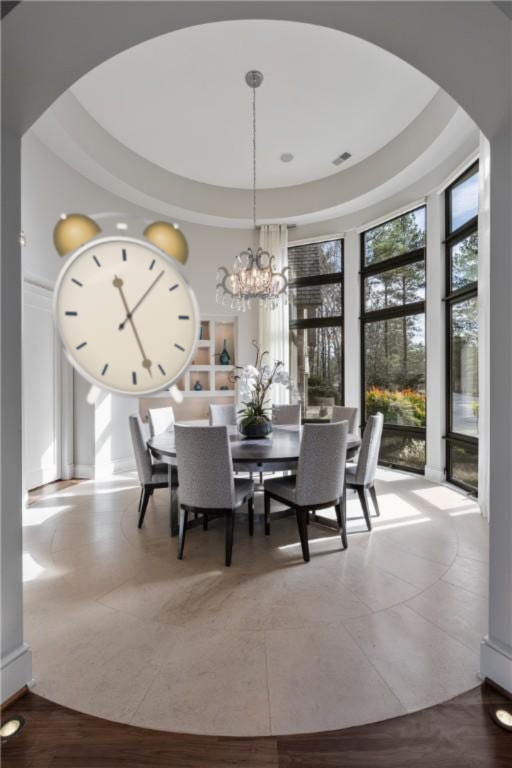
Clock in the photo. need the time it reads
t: 11:27:07
